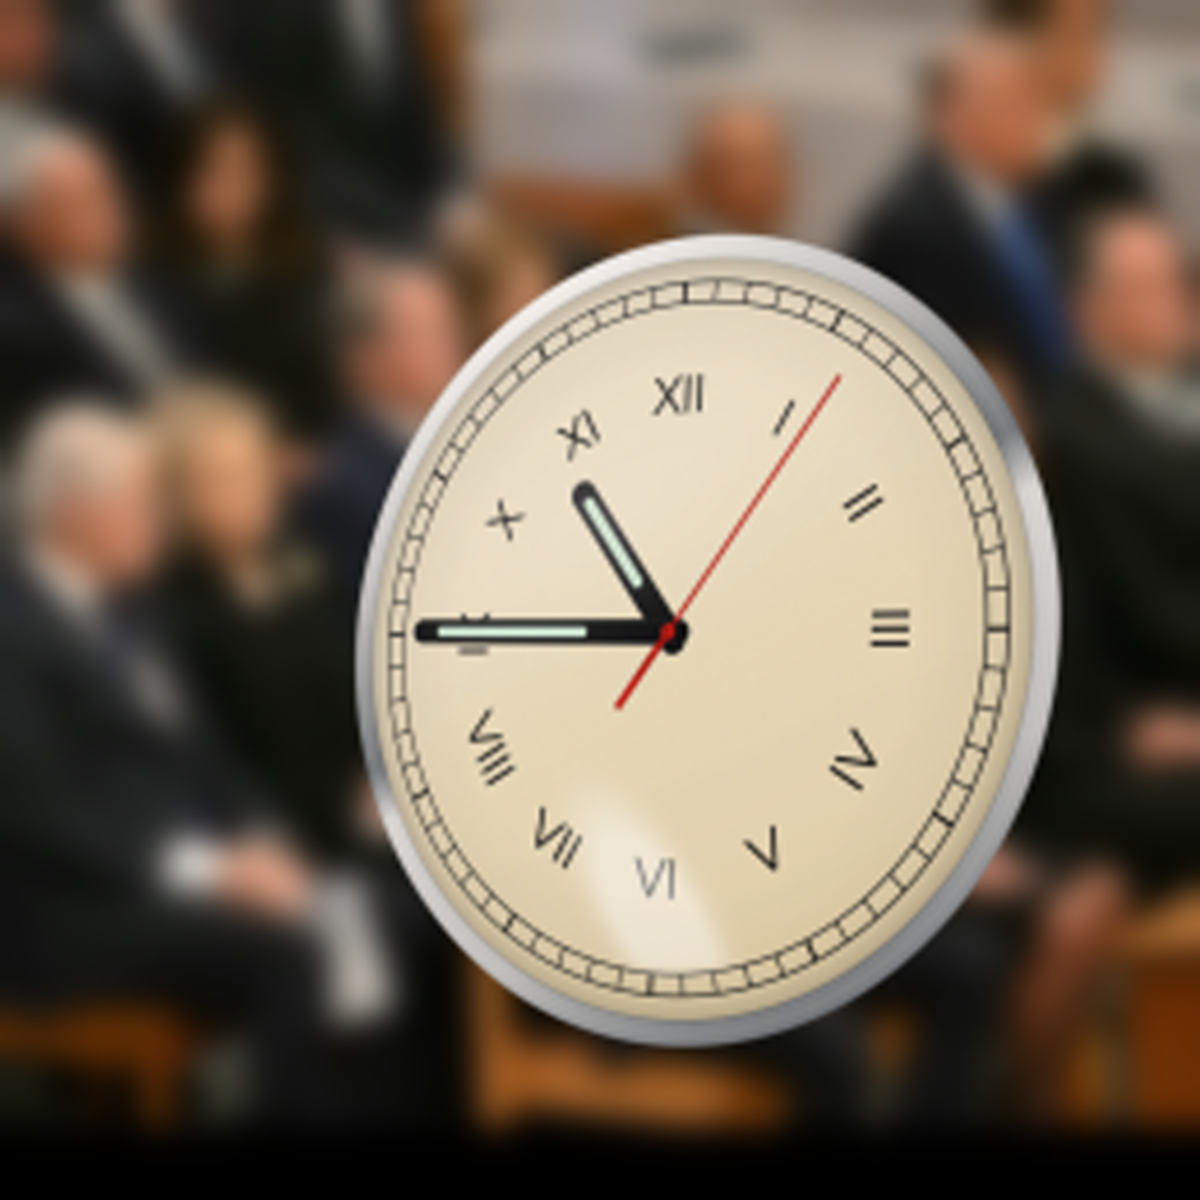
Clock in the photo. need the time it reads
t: 10:45:06
